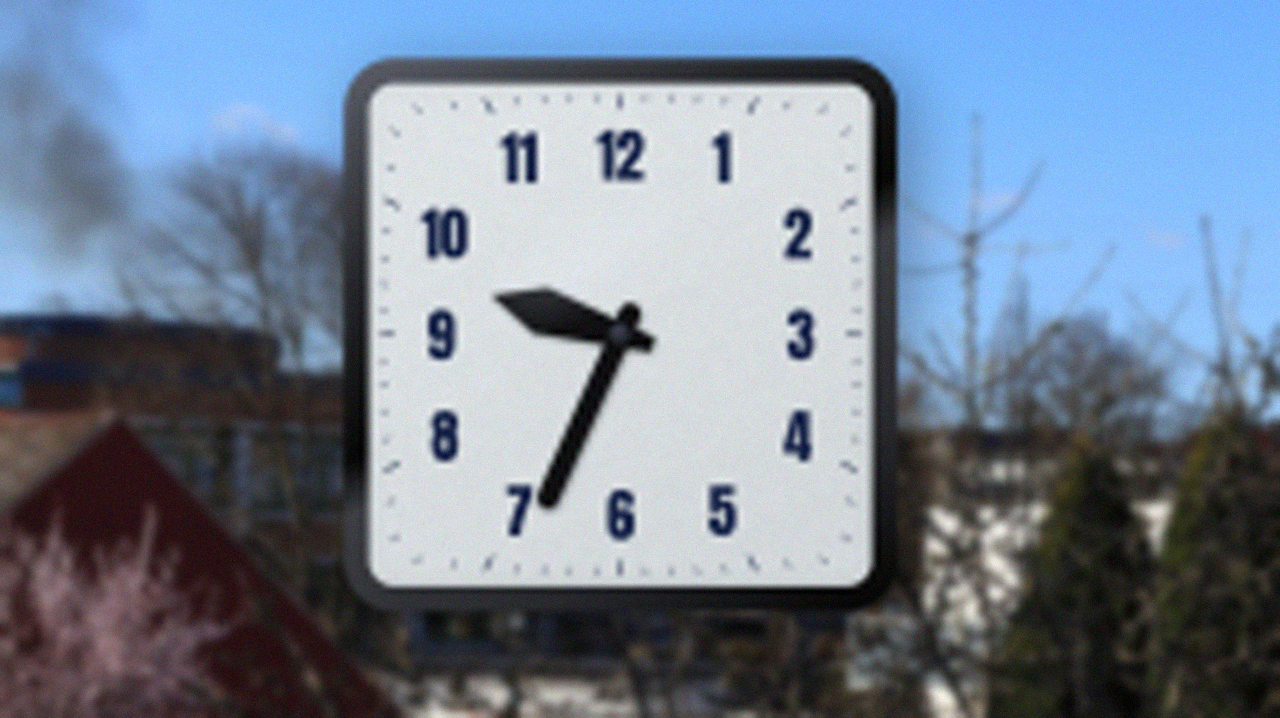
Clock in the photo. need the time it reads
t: 9:34
